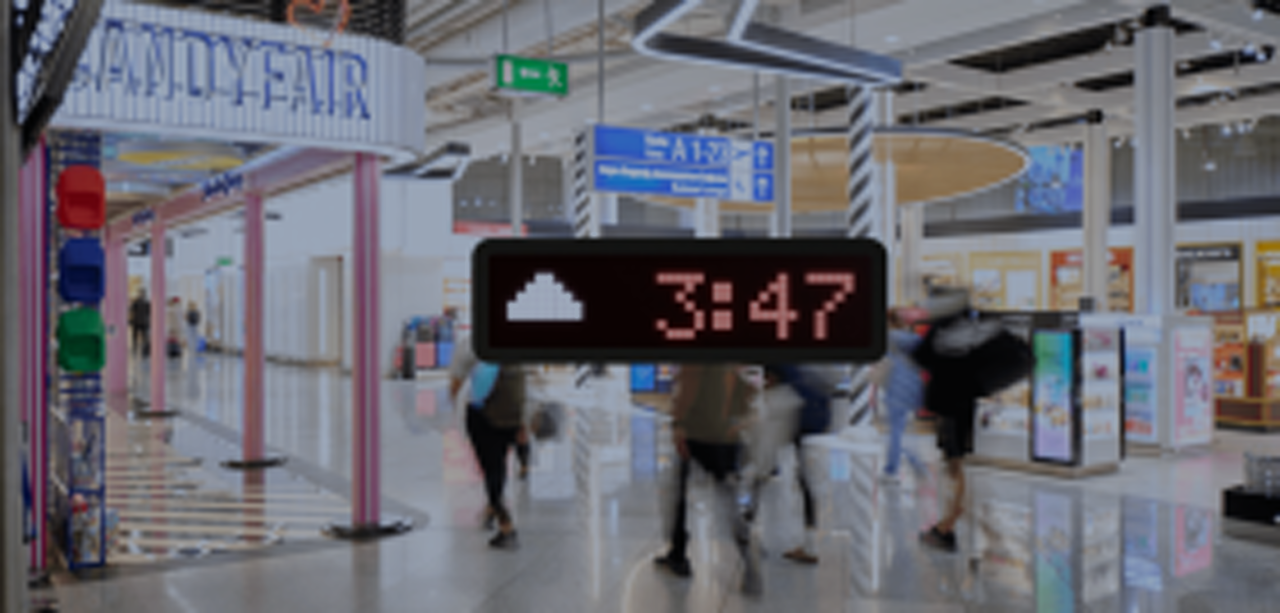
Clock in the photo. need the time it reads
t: 3:47
